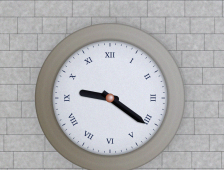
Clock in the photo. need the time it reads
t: 9:21
